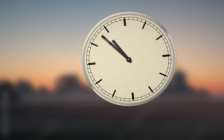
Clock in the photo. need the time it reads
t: 10:53
